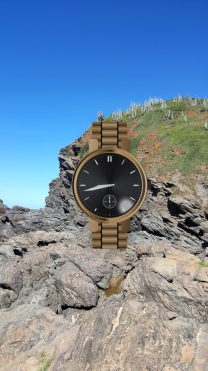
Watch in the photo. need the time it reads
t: 8:43
